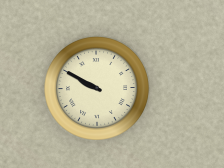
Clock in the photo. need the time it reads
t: 9:50
